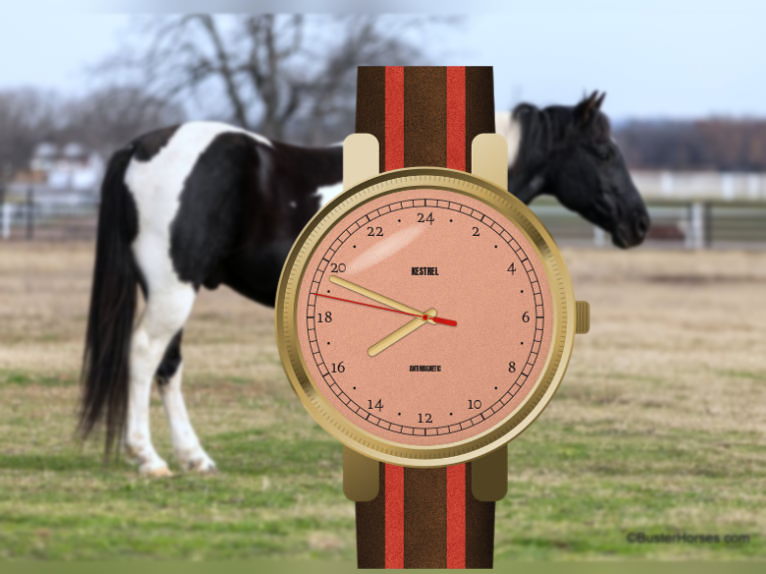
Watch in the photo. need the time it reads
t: 15:48:47
